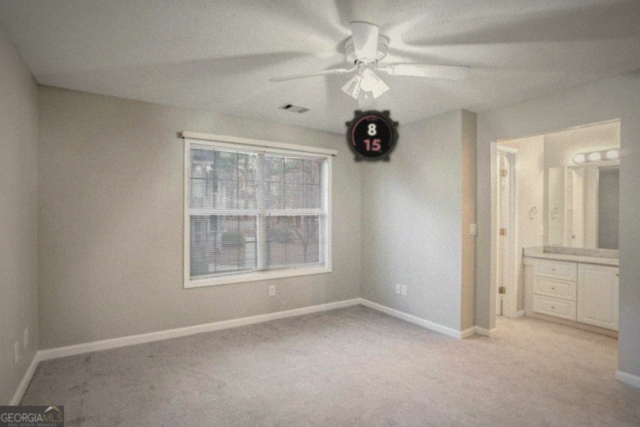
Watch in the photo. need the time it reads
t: 8:15
